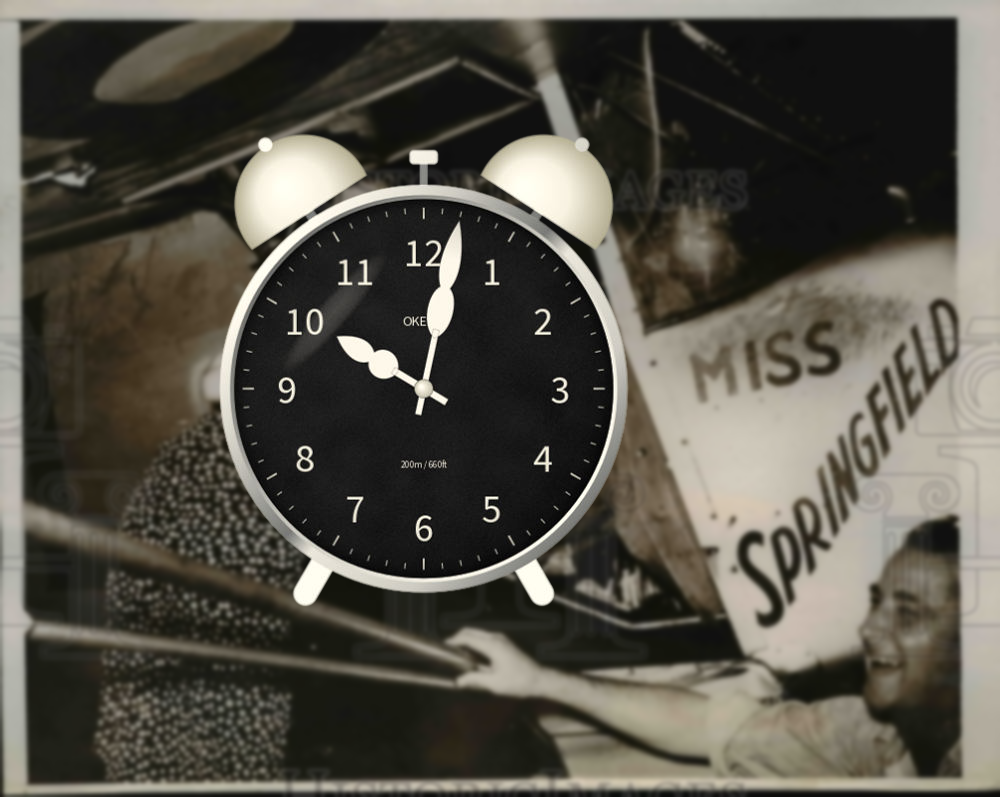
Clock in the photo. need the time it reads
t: 10:02
